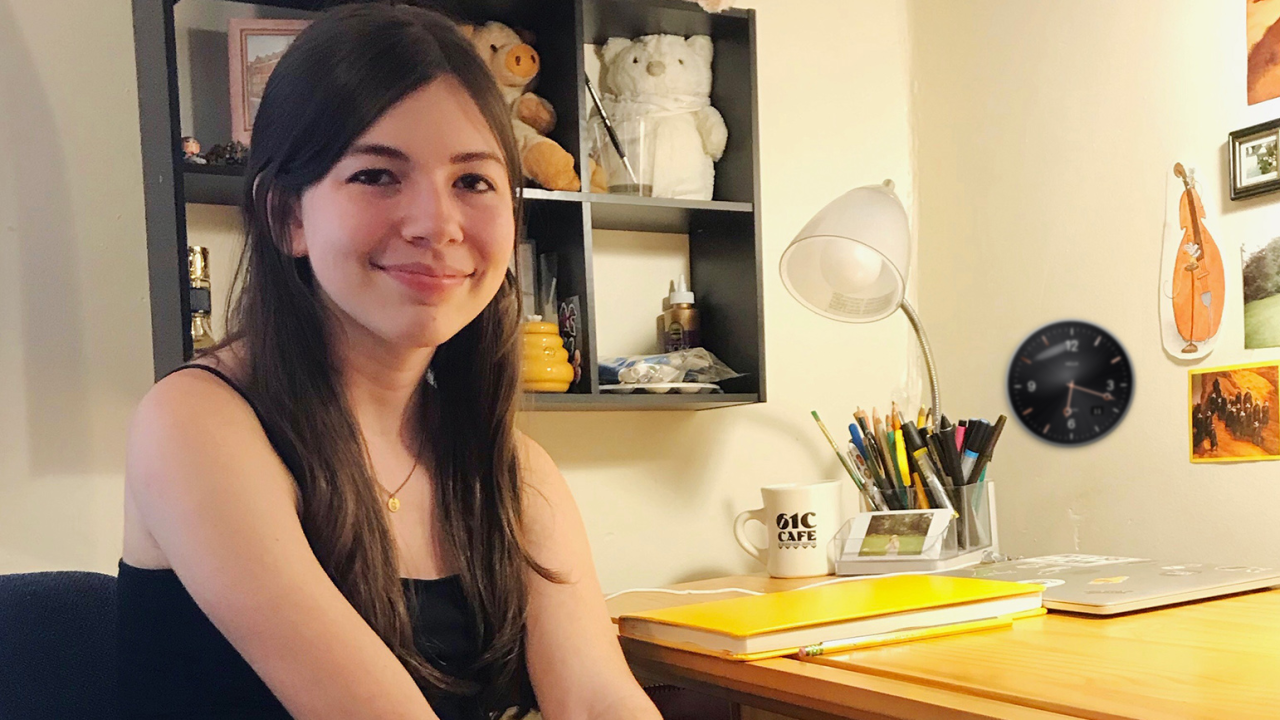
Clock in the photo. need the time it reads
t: 6:18
